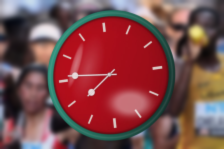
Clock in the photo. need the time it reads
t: 7:46
